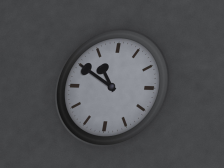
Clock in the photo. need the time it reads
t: 10:50
